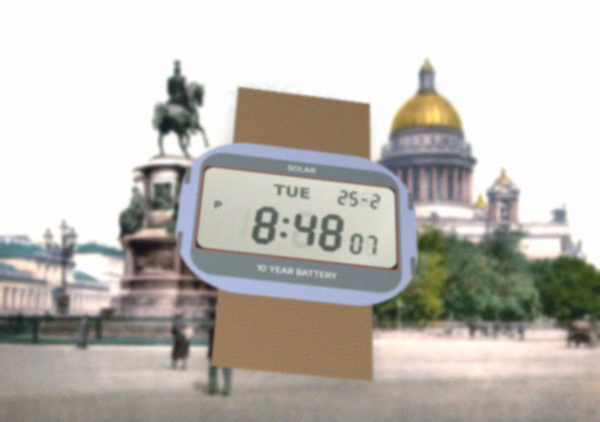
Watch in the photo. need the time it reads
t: 8:48:07
